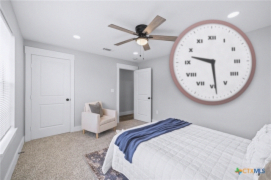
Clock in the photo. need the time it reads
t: 9:29
